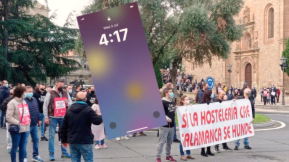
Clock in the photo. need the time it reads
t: 4:17
